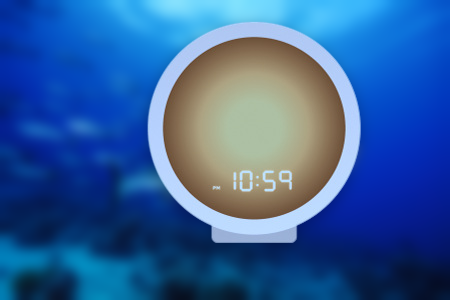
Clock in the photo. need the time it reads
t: 10:59
